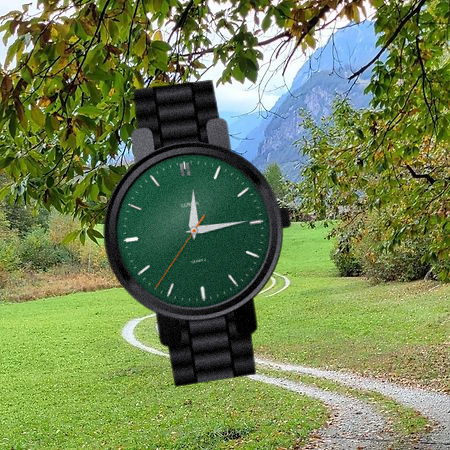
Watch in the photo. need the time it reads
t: 12:14:37
